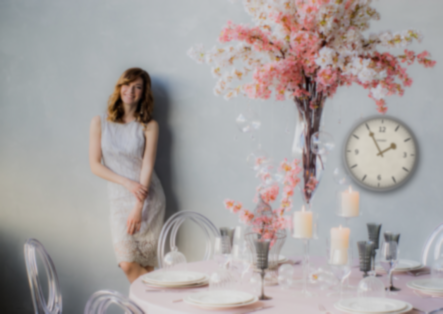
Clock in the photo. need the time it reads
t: 1:55
